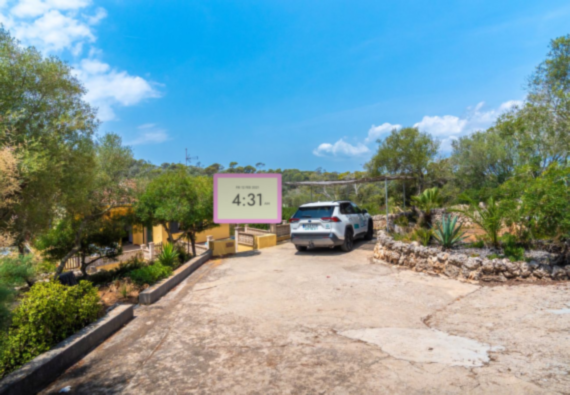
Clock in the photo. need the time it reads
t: 4:31
